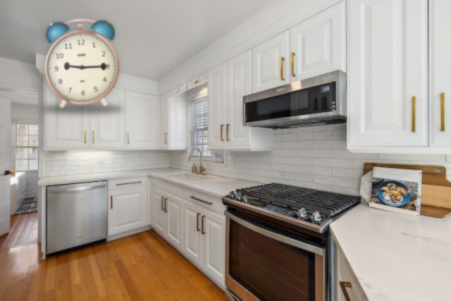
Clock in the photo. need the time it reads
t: 9:15
